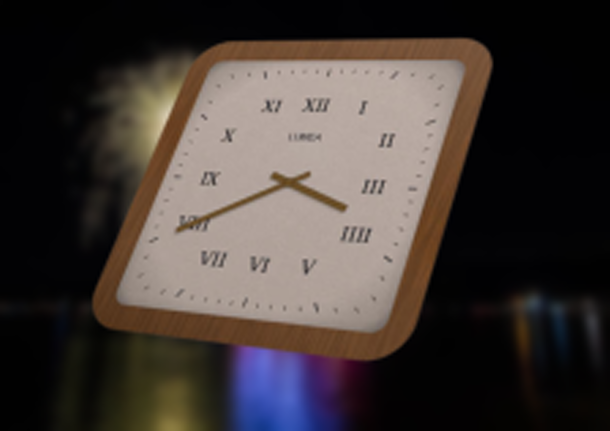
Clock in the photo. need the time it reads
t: 3:40
